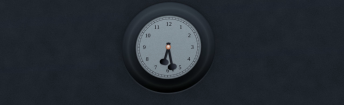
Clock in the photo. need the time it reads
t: 6:28
